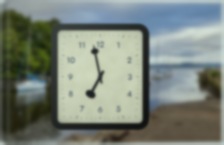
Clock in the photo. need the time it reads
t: 6:58
